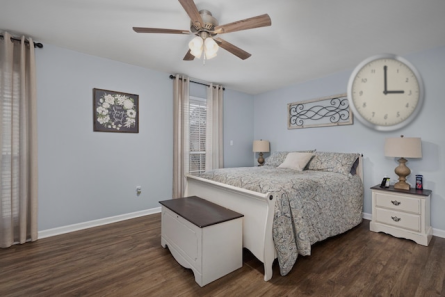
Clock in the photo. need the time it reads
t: 3:00
